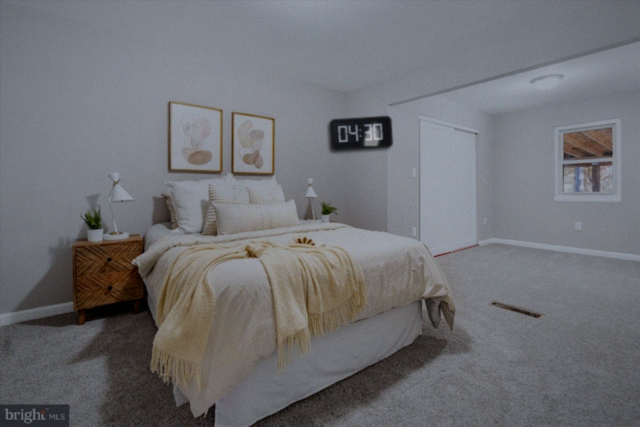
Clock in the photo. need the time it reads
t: 4:30
